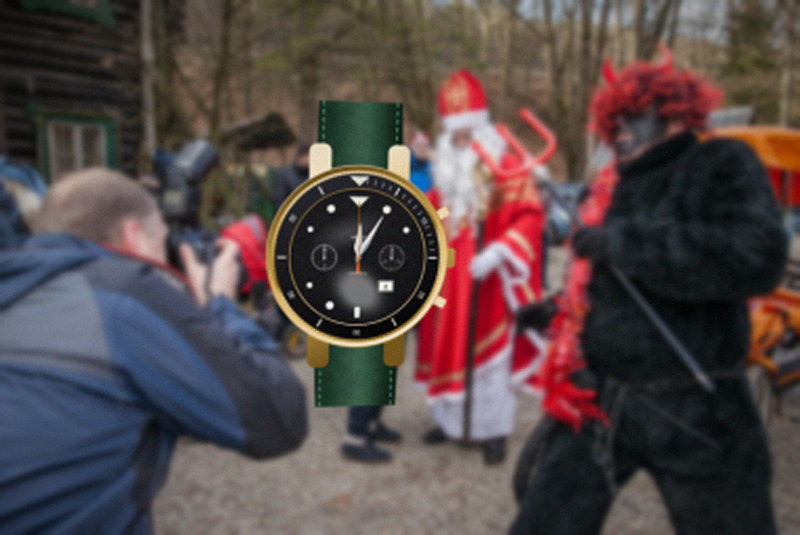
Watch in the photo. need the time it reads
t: 12:05
